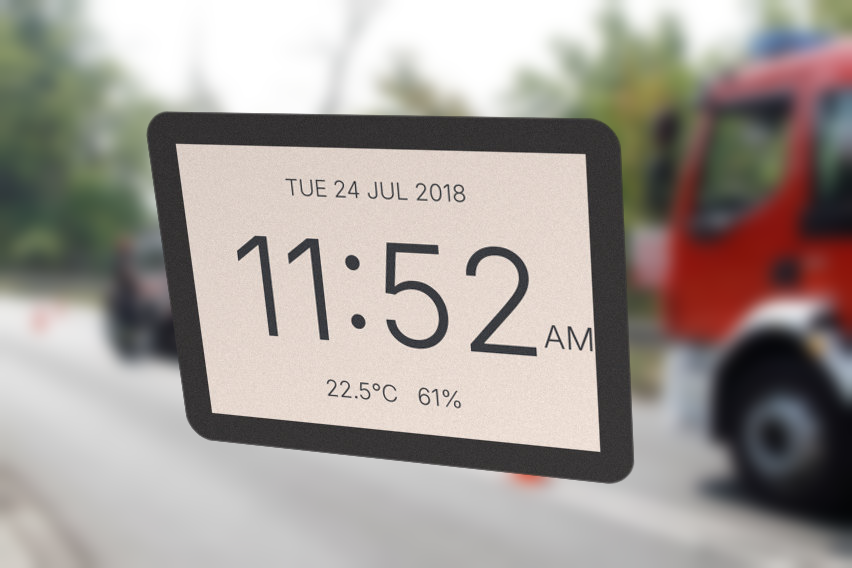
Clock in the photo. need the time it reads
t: 11:52
